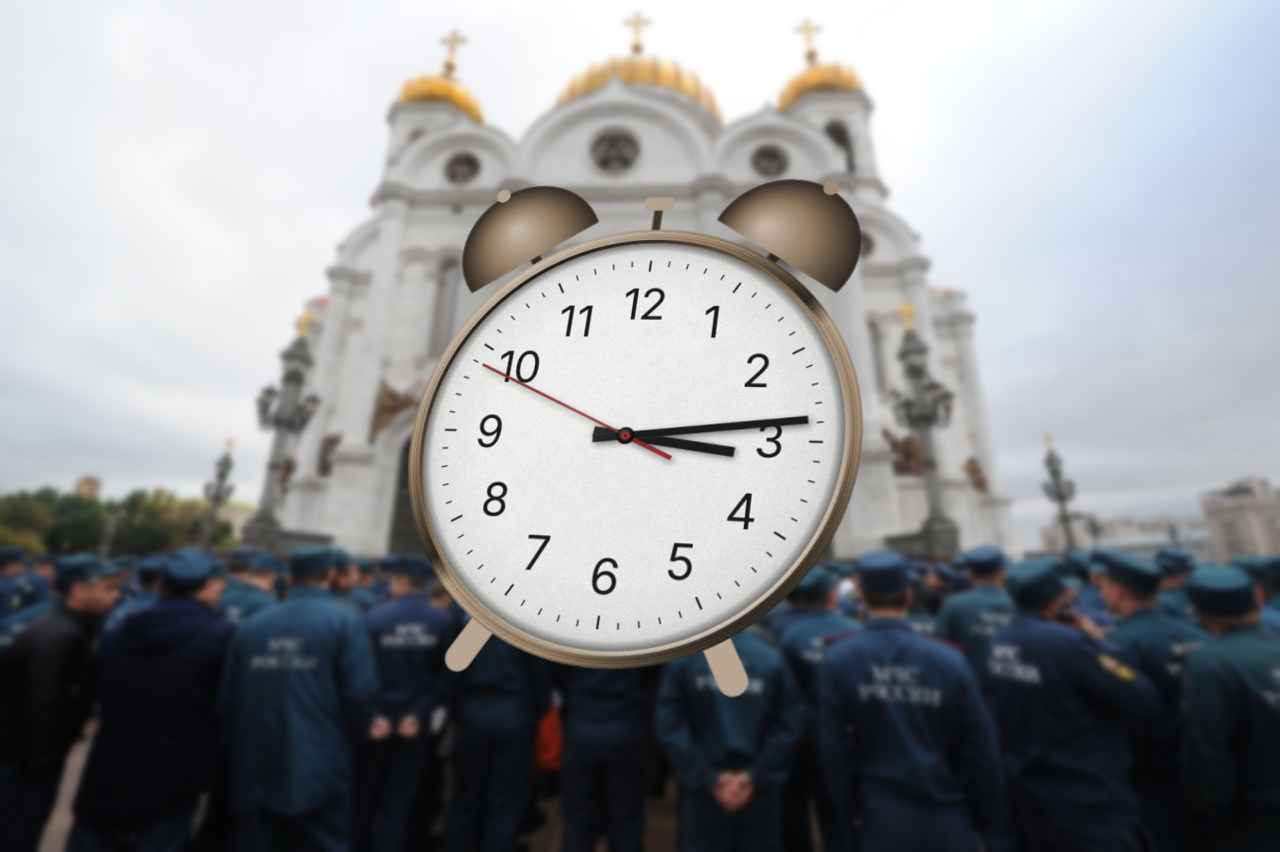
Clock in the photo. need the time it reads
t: 3:13:49
